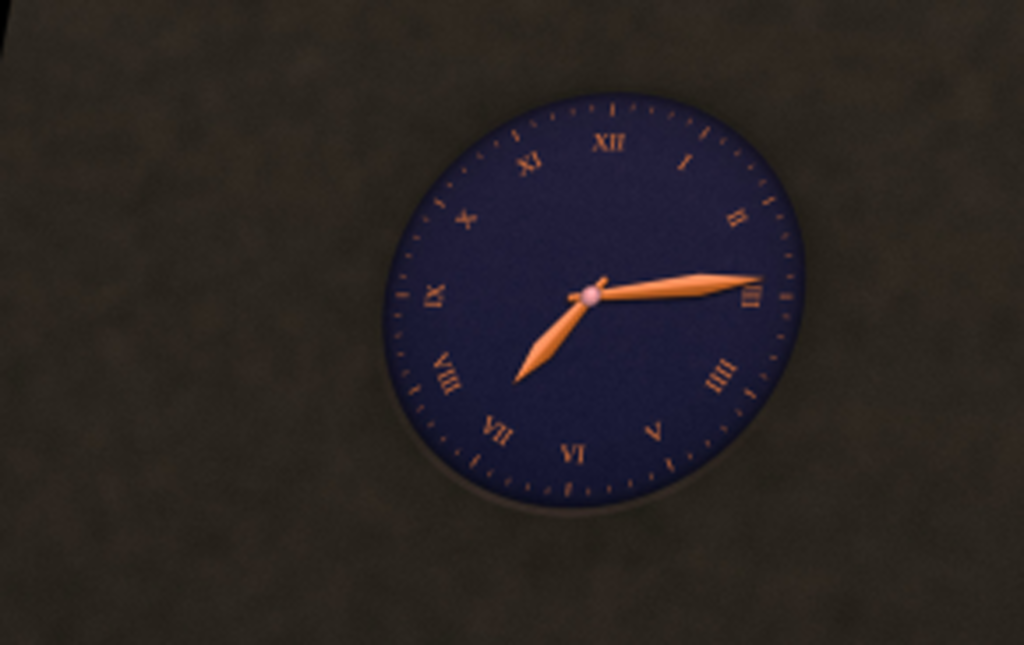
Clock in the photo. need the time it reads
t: 7:14
